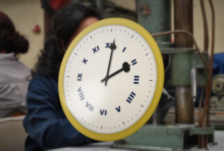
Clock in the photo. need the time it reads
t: 2:01
